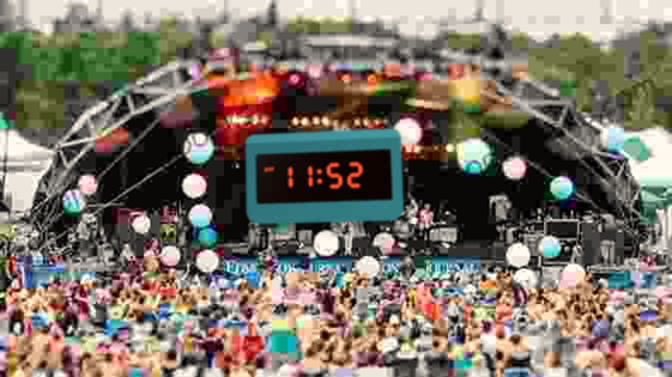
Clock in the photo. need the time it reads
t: 11:52
